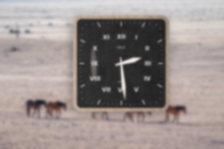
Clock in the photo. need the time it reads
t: 2:29
